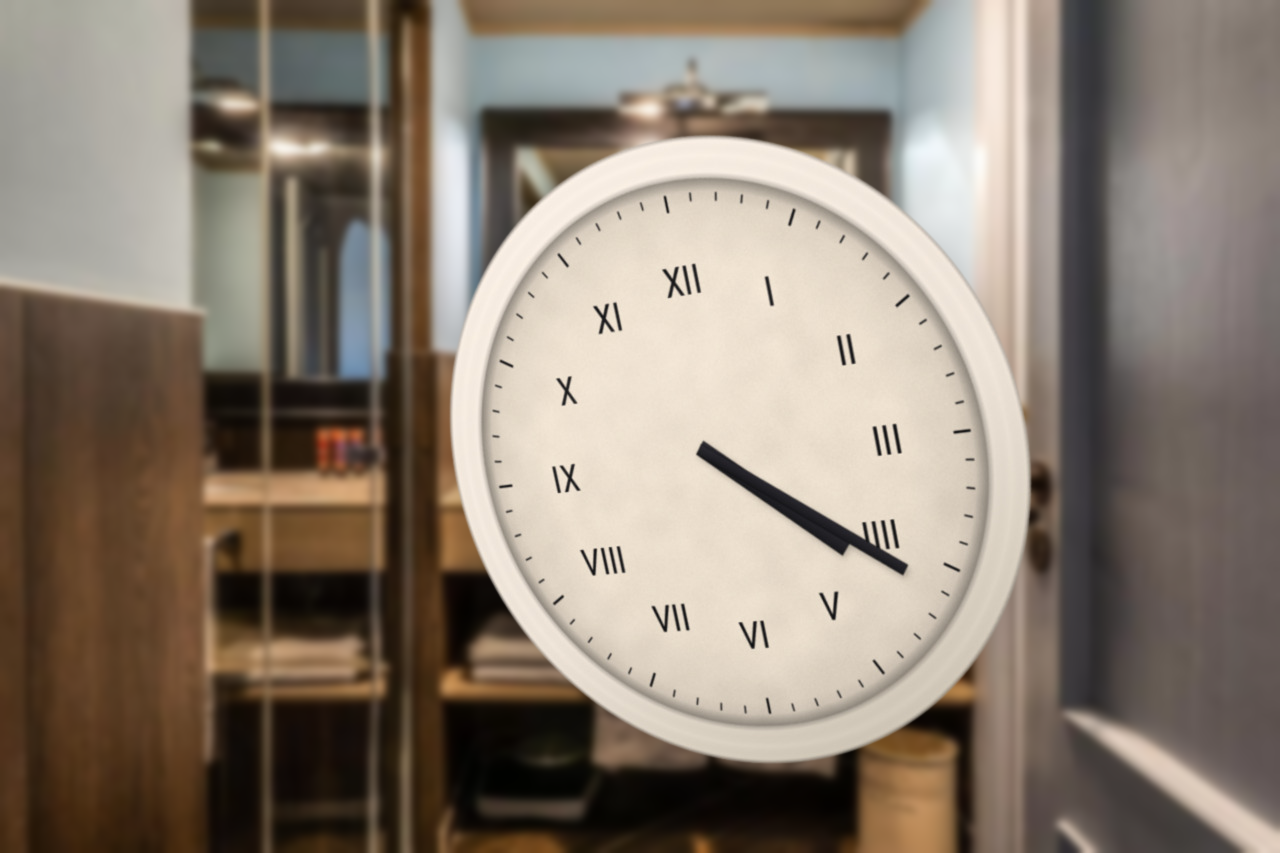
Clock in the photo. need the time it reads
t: 4:21
